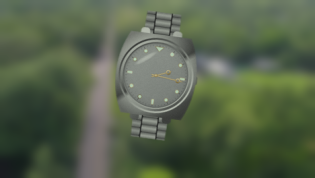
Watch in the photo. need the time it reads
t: 2:16
